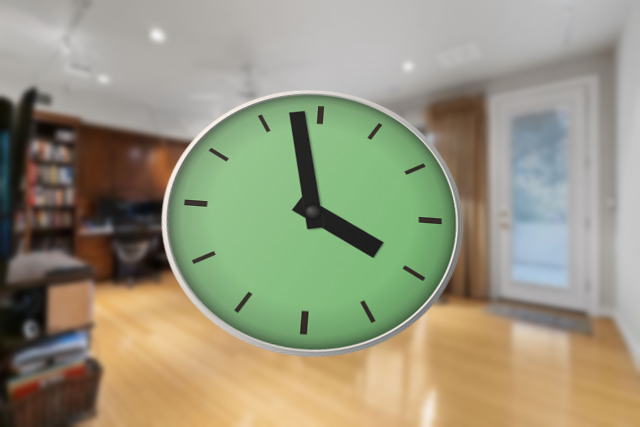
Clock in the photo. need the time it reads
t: 3:58
